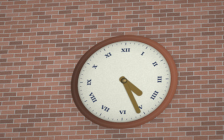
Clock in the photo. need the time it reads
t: 4:26
